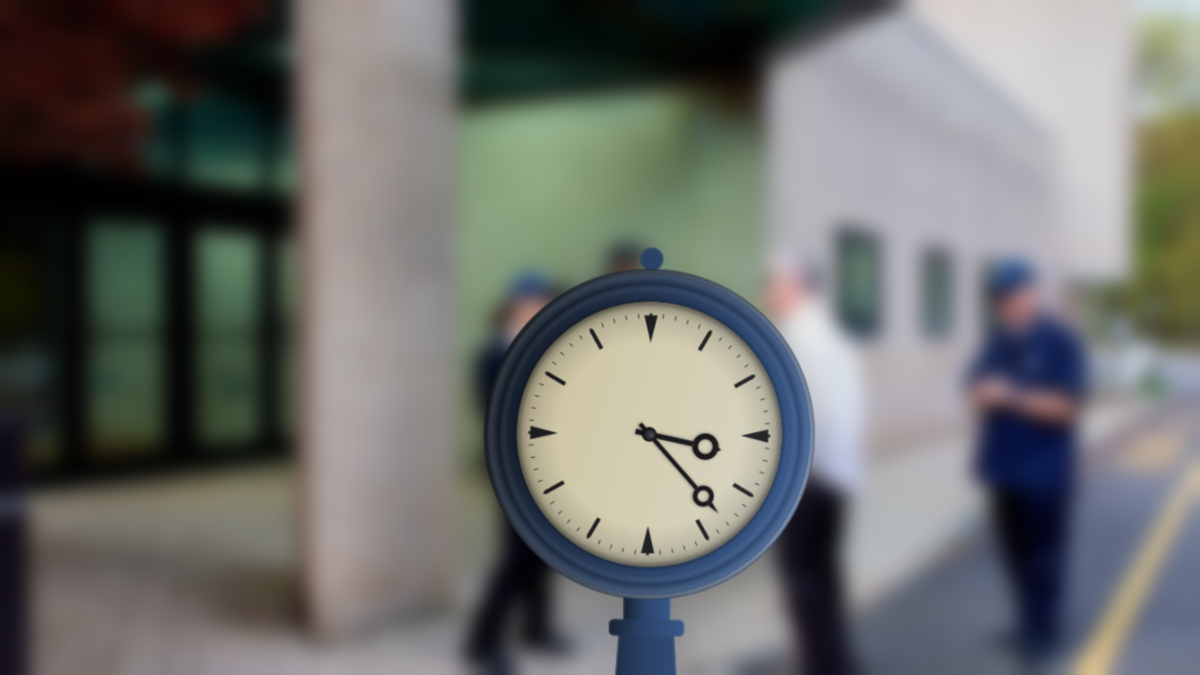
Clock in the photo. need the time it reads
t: 3:23
